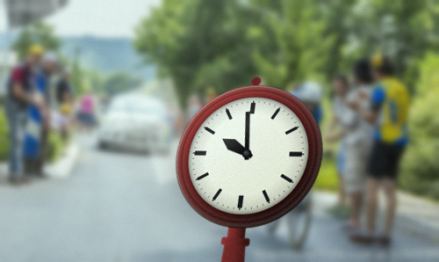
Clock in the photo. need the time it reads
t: 9:59
